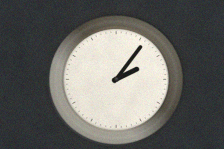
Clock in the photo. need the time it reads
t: 2:06
